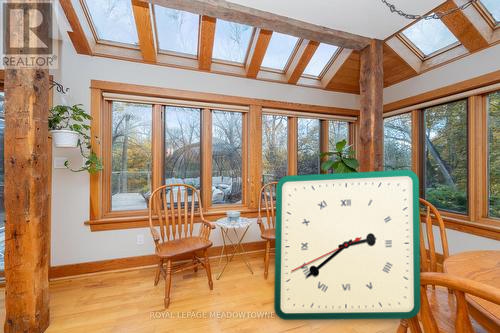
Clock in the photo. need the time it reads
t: 2:38:41
